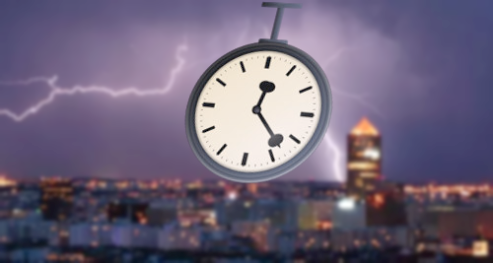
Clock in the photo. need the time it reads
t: 12:23
